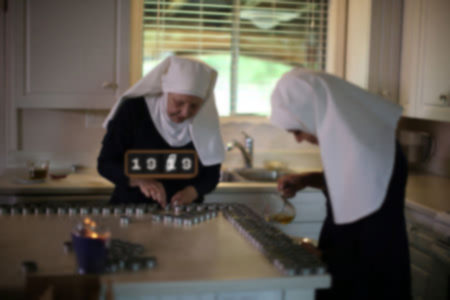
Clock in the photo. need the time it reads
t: 19:19
